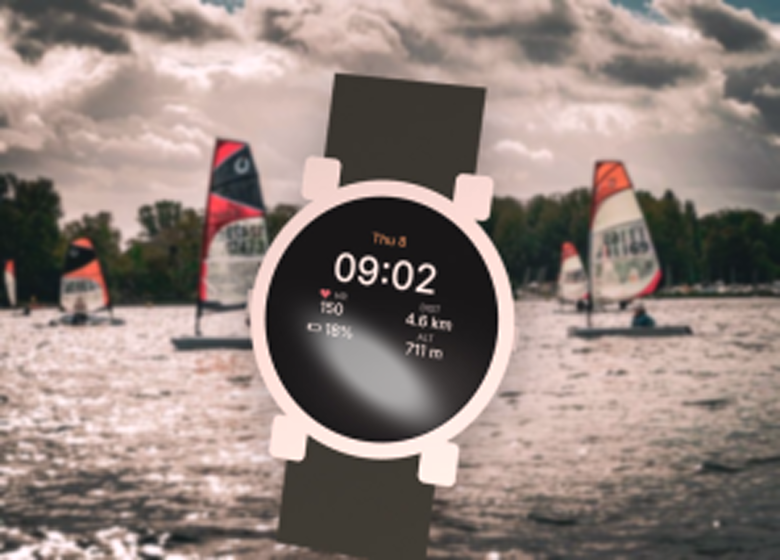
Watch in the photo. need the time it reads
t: 9:02
